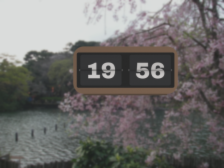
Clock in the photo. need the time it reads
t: 19:56
